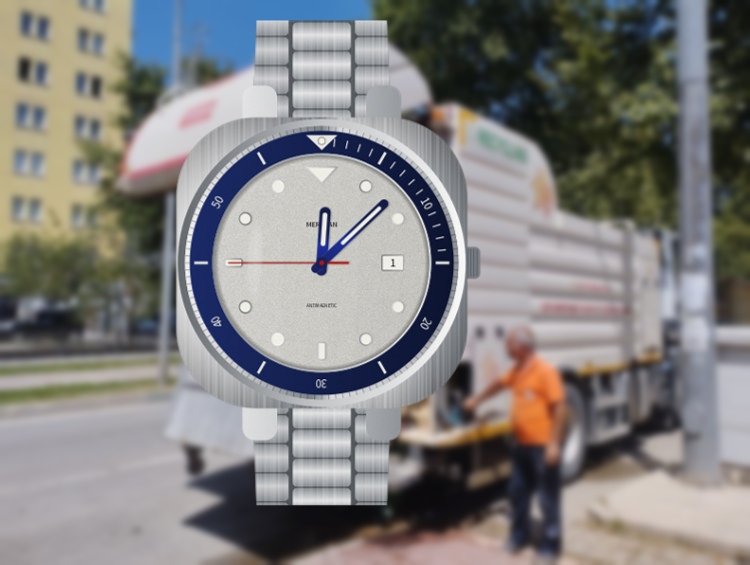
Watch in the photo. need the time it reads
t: 12:07:45
